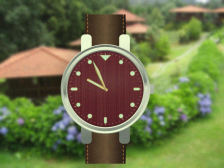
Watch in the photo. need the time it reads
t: 9:56
